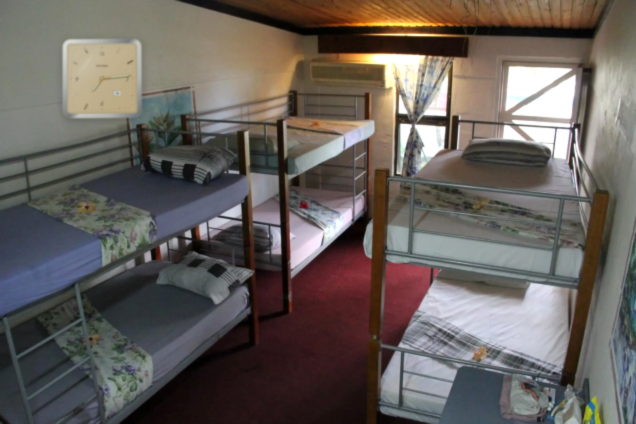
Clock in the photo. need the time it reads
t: 7:14
